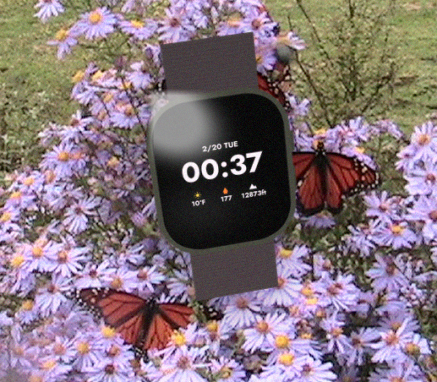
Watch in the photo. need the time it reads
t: 0:37
